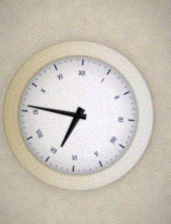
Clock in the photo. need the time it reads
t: 6:46
